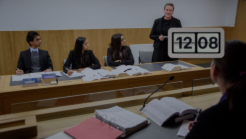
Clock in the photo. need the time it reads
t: 12:08
